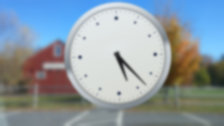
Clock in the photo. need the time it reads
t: 5:23
